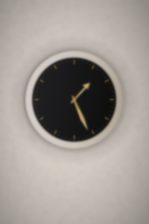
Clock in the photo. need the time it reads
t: 1:26
